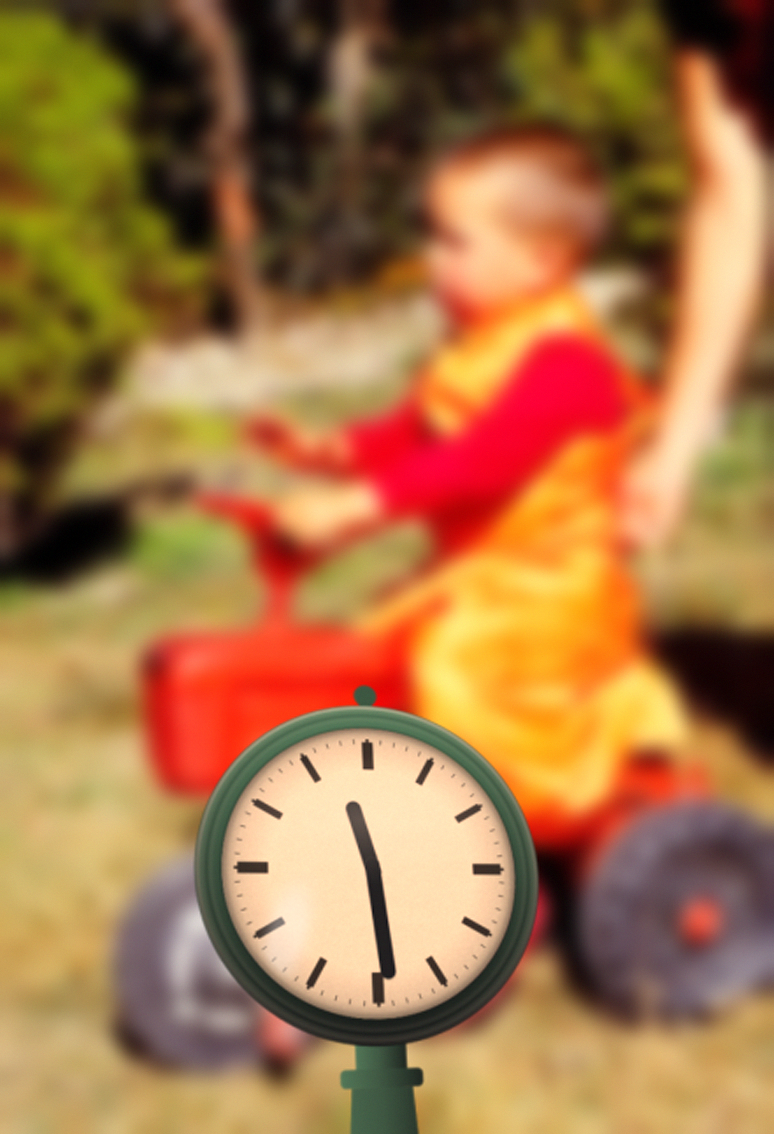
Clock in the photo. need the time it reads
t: 11:29
